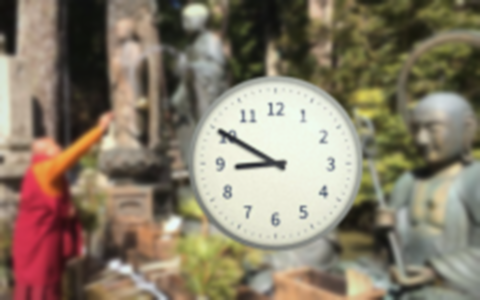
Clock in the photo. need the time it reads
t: 8:50
